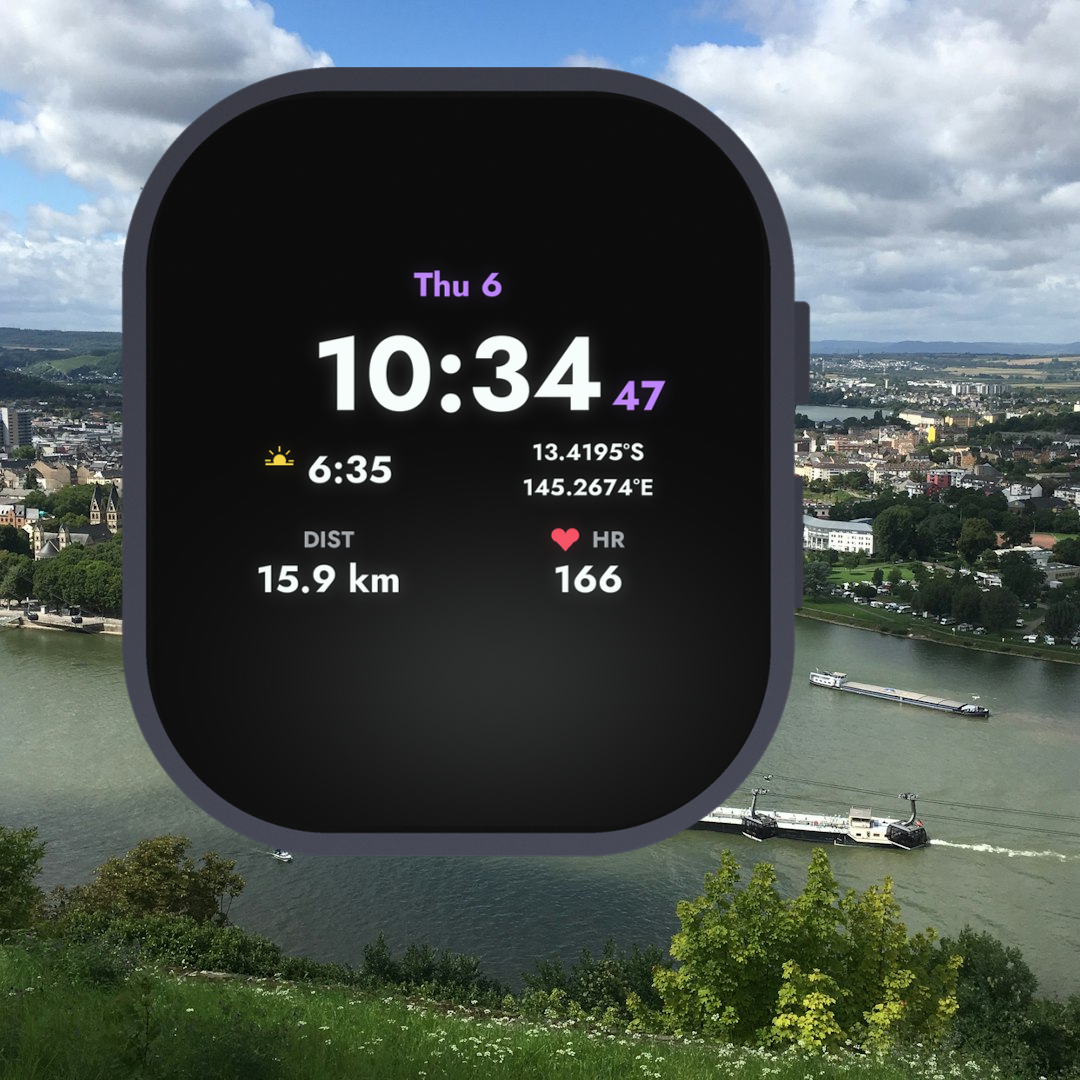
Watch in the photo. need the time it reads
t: 10:34:47
